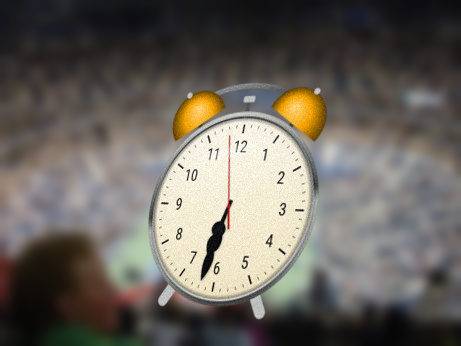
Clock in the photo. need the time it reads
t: 6:31:58
